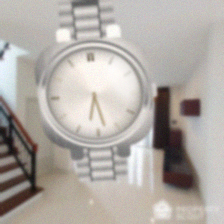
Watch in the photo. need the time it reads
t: 6:28
